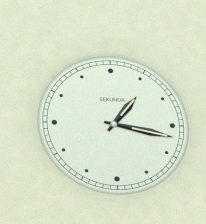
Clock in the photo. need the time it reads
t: 1:17
